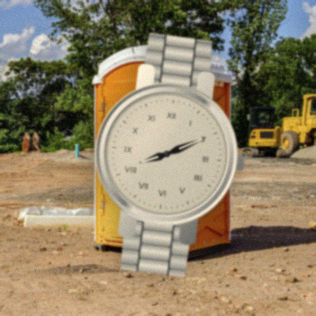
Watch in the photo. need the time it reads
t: 8:10
